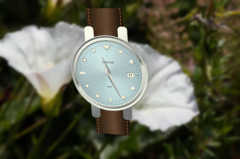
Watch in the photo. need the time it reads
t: 11:26
